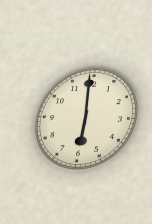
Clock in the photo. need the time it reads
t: 5:59
